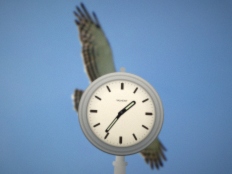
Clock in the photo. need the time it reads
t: 1:36
